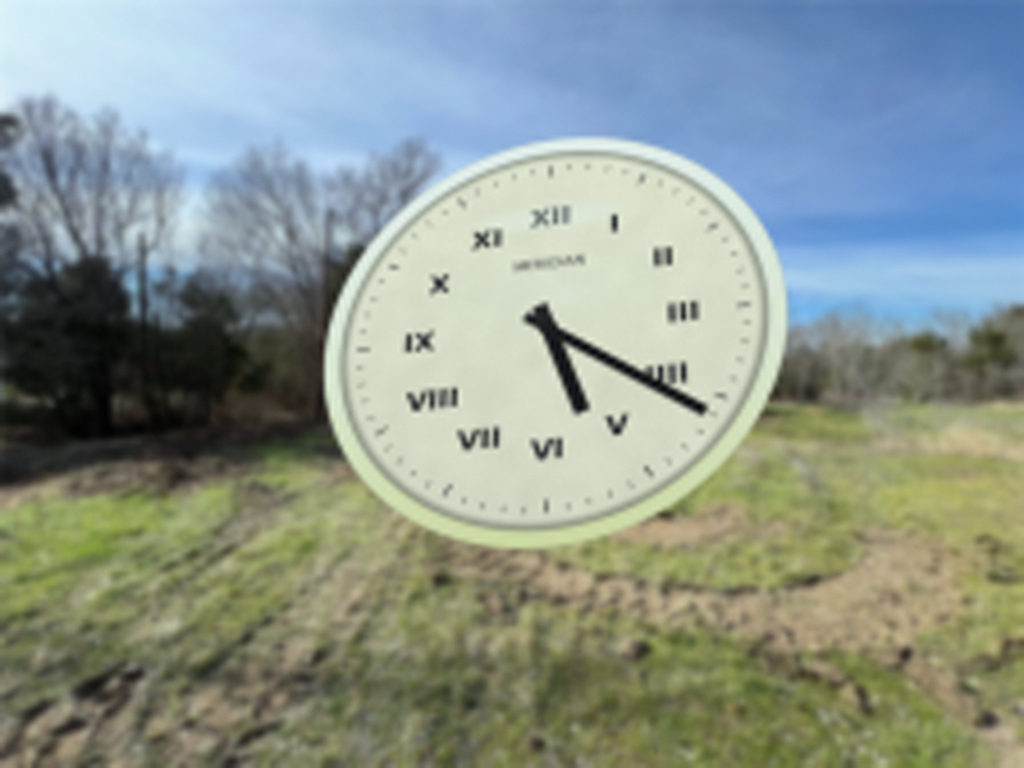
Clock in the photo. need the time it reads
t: 5:21
